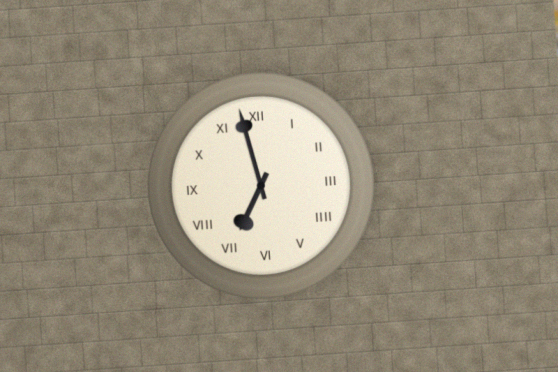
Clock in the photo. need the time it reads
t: 6:58
